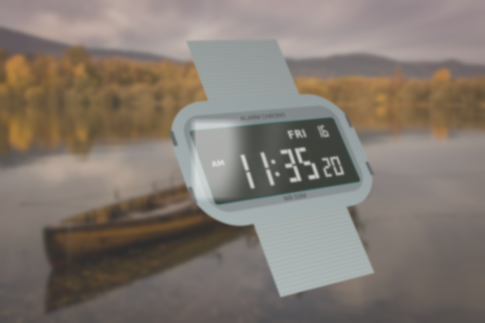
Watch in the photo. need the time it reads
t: 11:35:20
